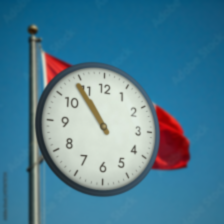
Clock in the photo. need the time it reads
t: 10:54
